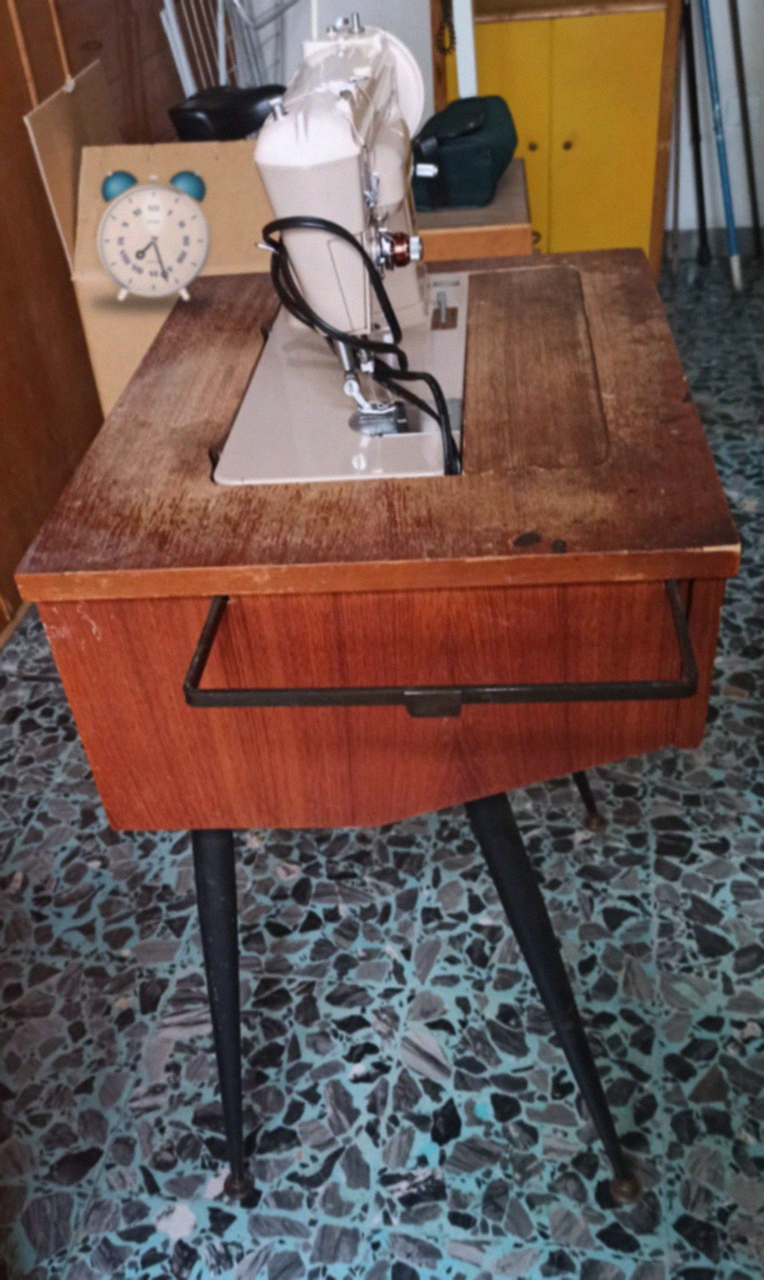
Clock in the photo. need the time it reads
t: 7:27
